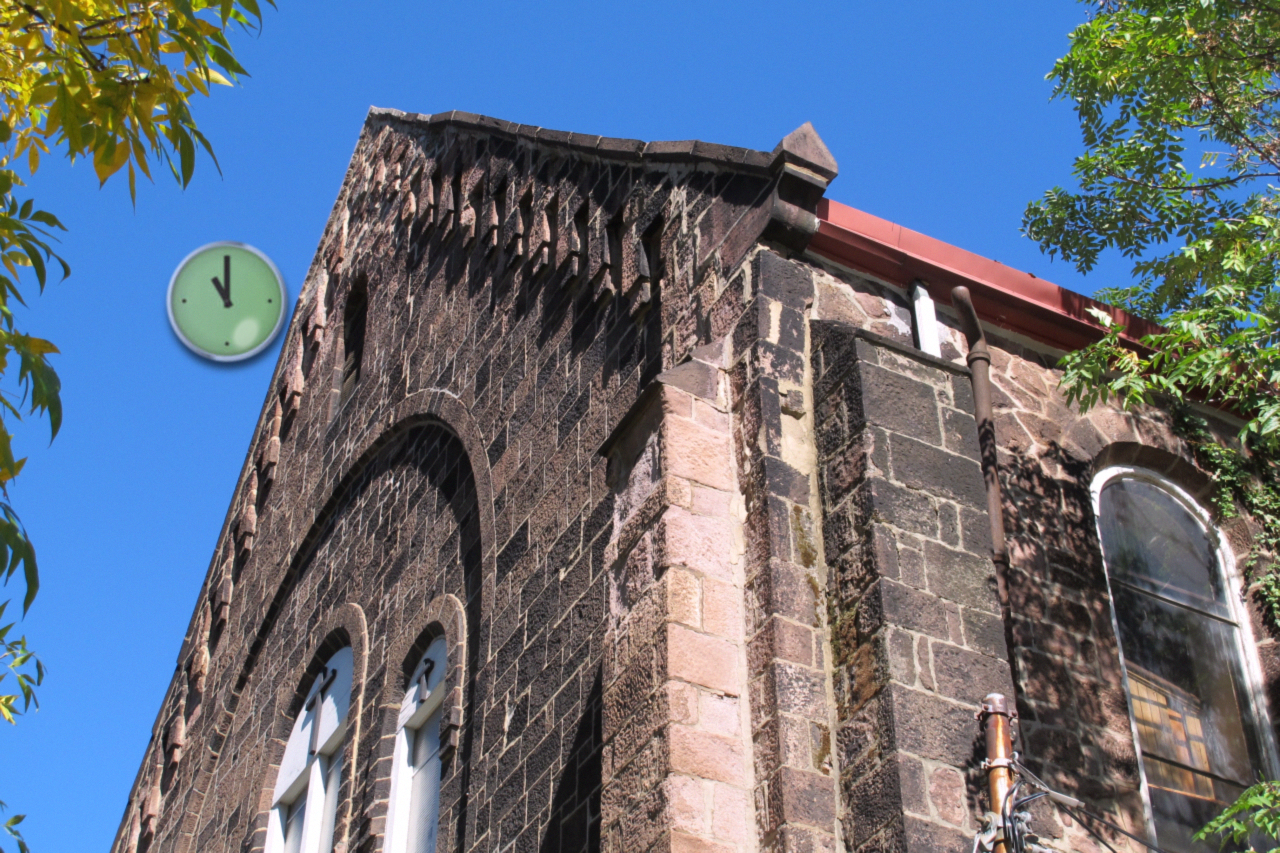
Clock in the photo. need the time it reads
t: 11:00
